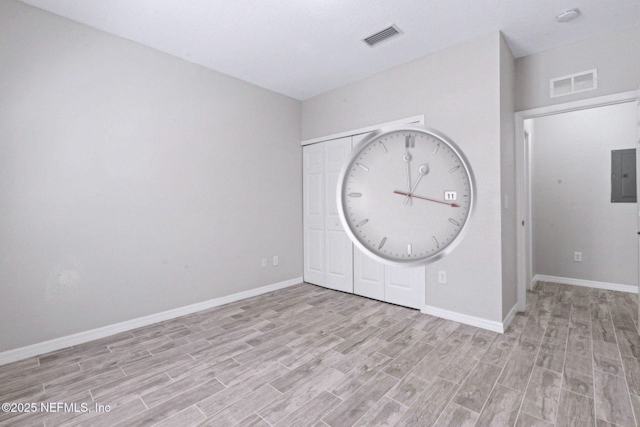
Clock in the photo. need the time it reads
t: 12:59:17
